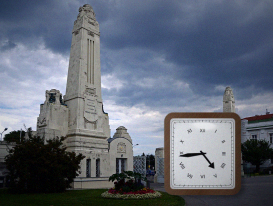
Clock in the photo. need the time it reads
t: 4:44
